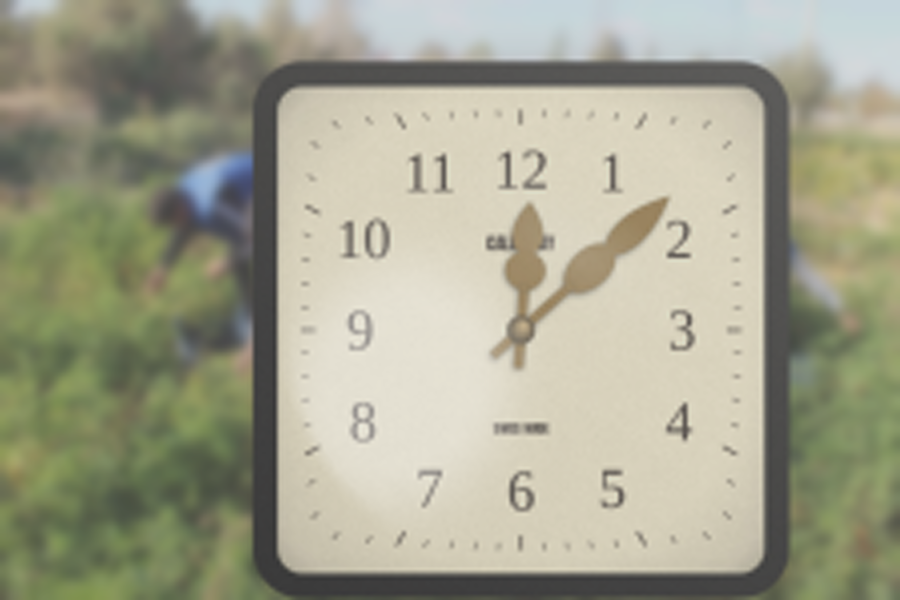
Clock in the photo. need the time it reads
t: 12:08
